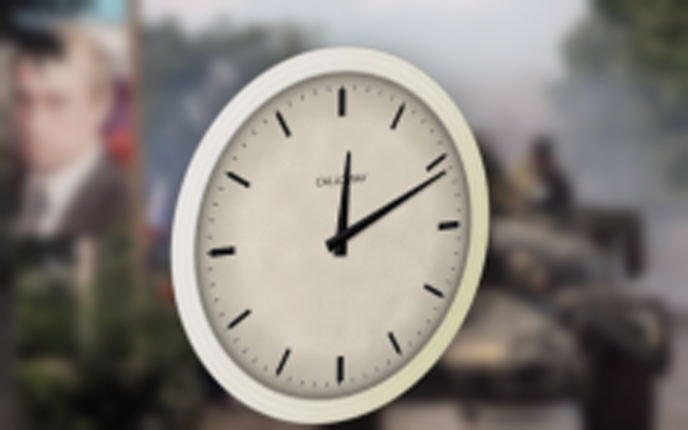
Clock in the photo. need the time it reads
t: 12:11
